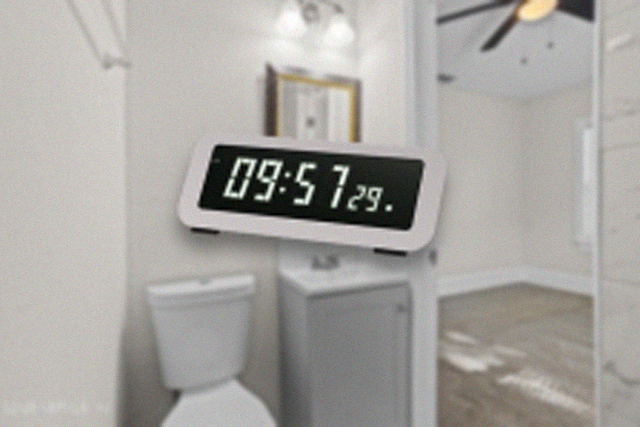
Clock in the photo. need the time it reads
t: 9:57:29
